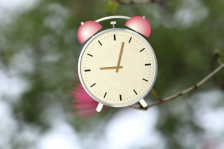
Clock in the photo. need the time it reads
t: 9:03
